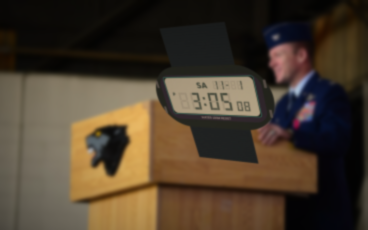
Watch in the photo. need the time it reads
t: 3:05
